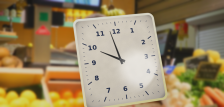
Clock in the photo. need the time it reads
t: 9:58
